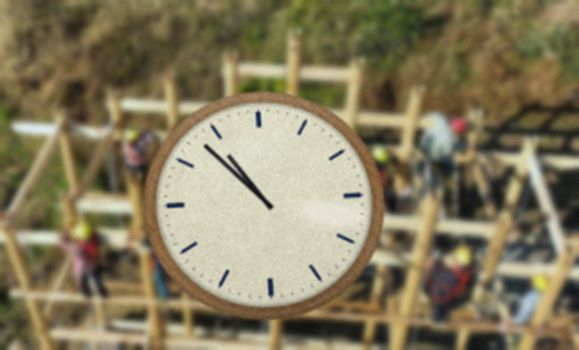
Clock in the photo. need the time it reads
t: 10:53
